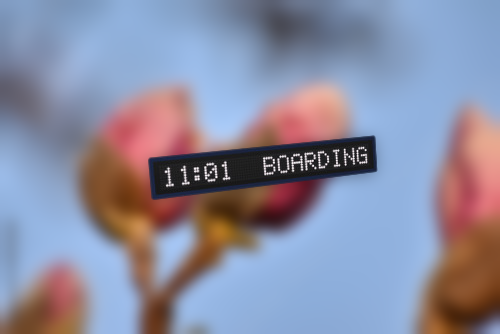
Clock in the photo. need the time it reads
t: 11:01
